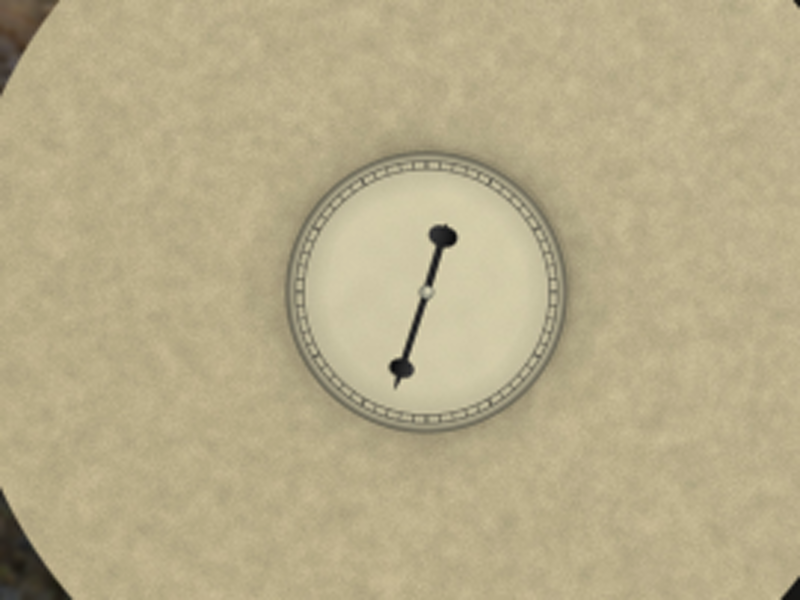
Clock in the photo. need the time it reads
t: 12:33
